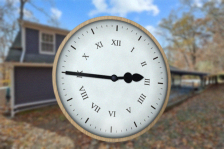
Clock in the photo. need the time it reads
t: 2:45
